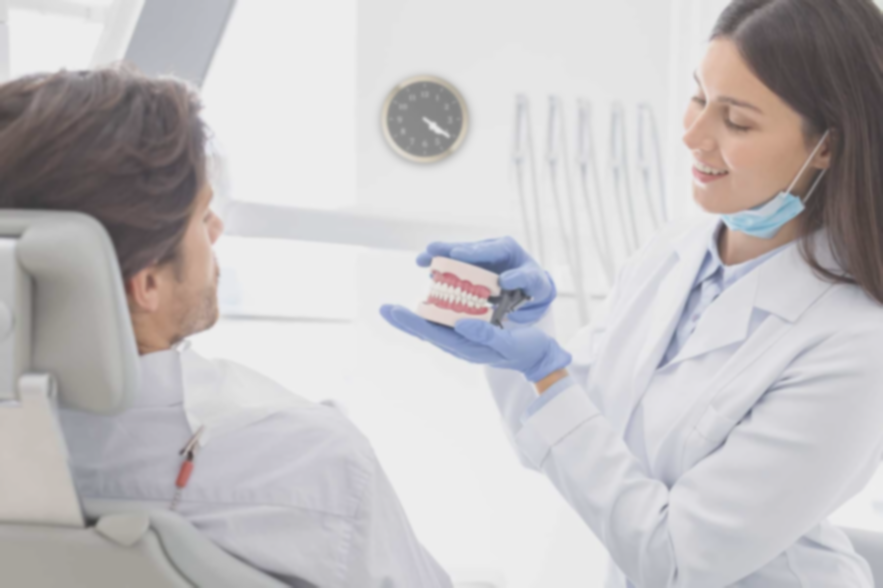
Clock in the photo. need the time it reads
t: 4:21
